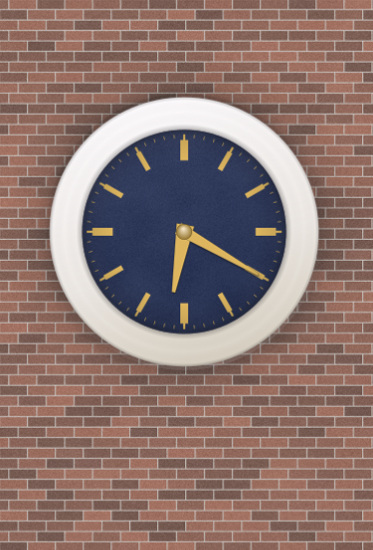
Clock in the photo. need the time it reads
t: 6:20
